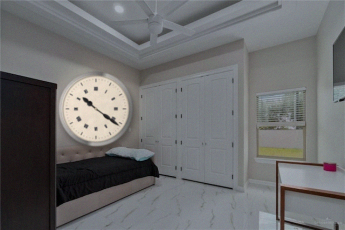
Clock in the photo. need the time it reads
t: 10:21
